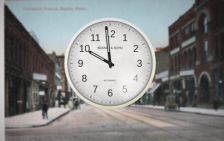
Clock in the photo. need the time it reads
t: 9:59
